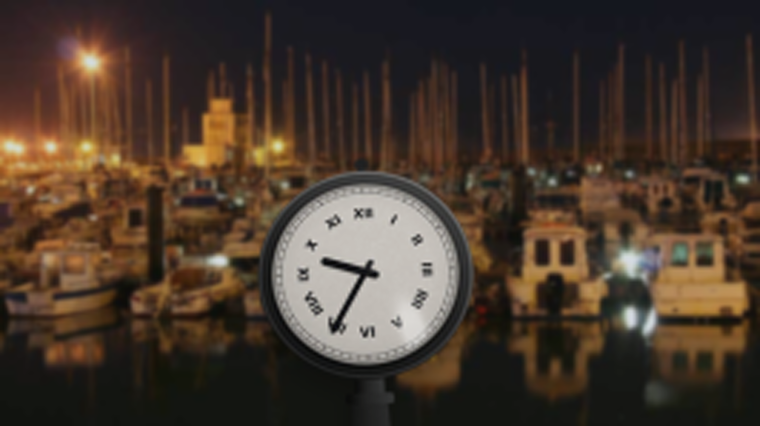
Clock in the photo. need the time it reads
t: 9:35
